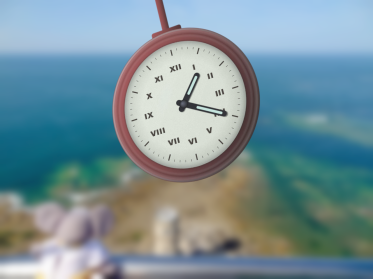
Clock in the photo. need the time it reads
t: 1:20
